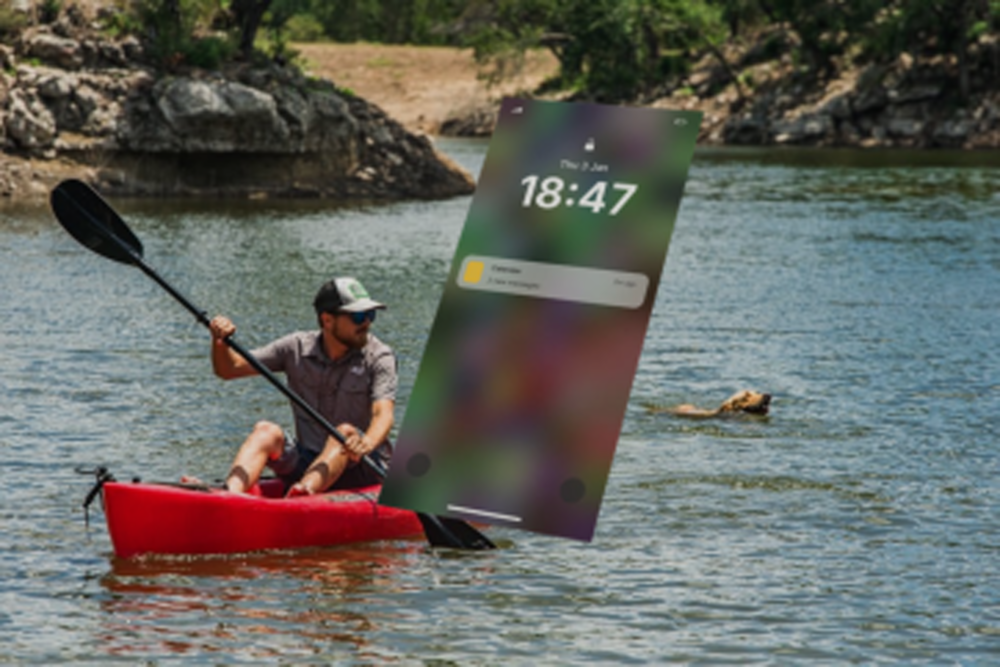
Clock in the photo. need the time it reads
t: 18:47
